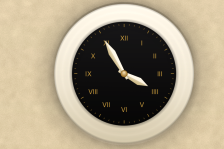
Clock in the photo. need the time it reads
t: 3:55
